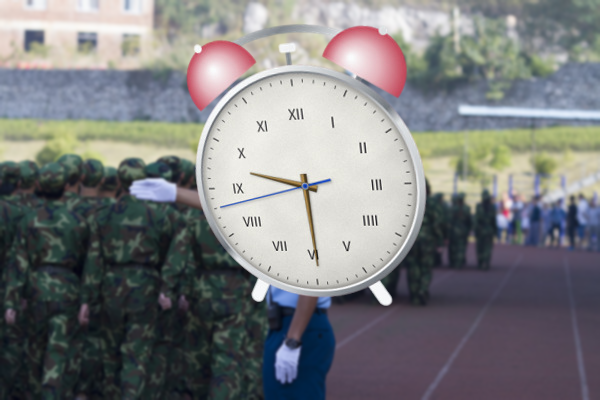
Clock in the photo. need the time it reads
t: 9:29:43
